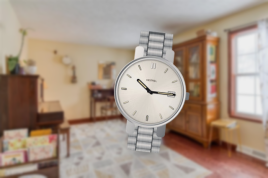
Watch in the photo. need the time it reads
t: 10:15
